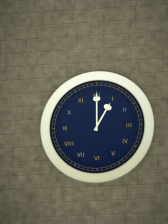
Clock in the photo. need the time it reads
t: 1:00
